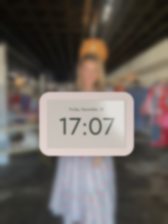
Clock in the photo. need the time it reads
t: 17:07
